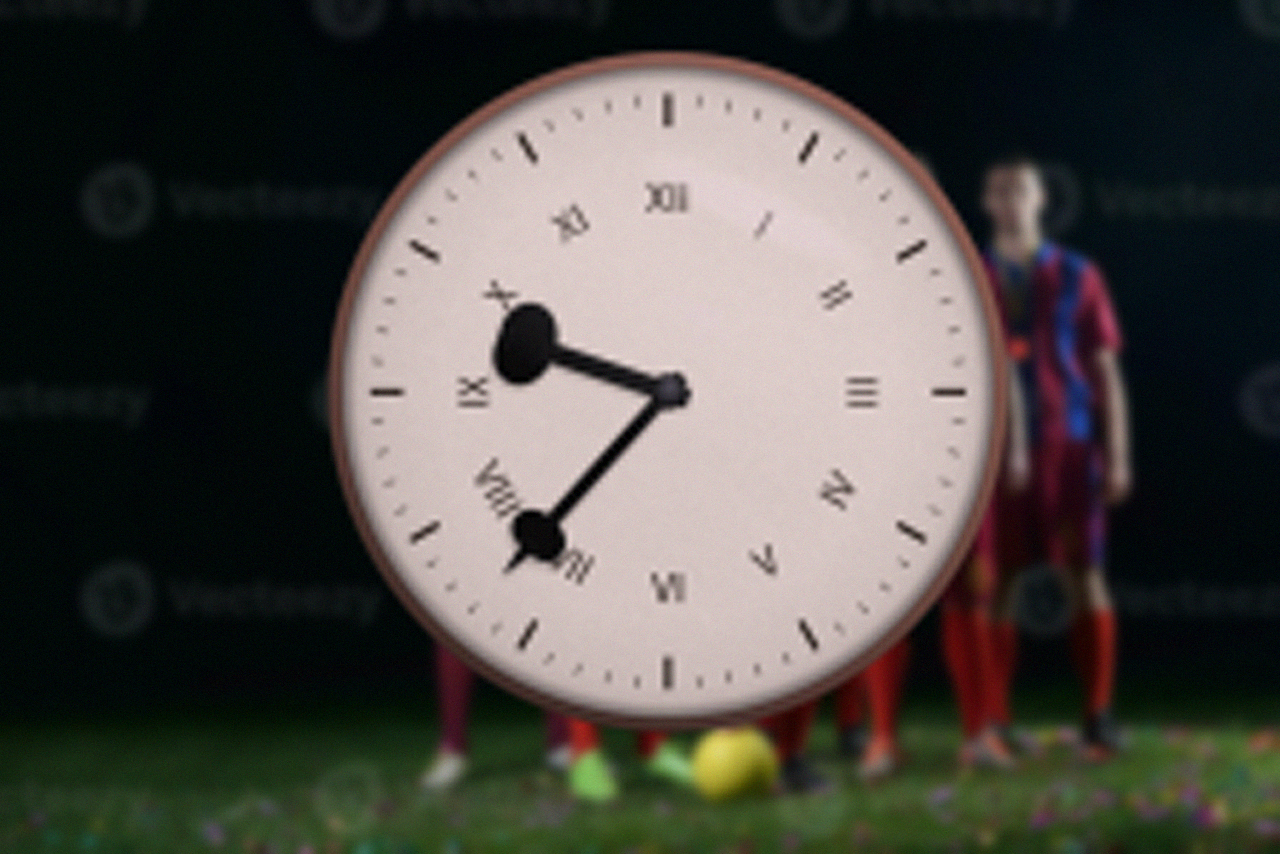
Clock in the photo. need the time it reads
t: 9:37
